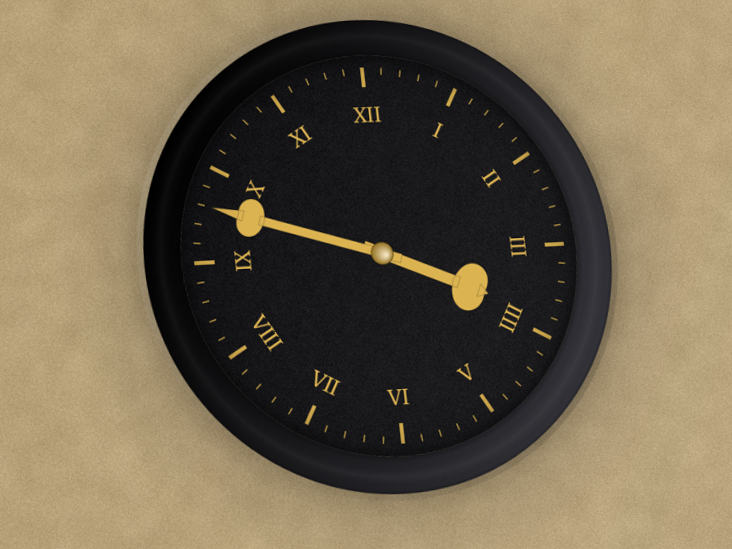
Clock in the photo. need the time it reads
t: 3:48
